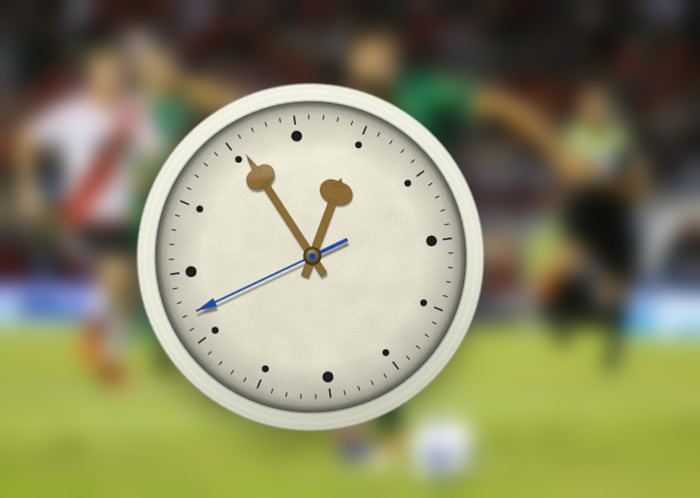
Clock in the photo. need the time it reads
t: 12:55:42
